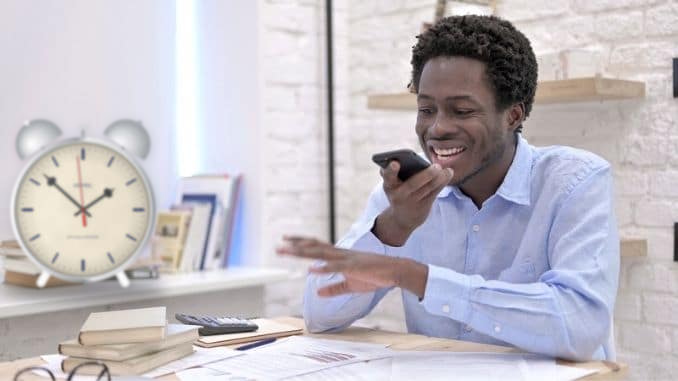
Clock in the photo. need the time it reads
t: 1:51:59
